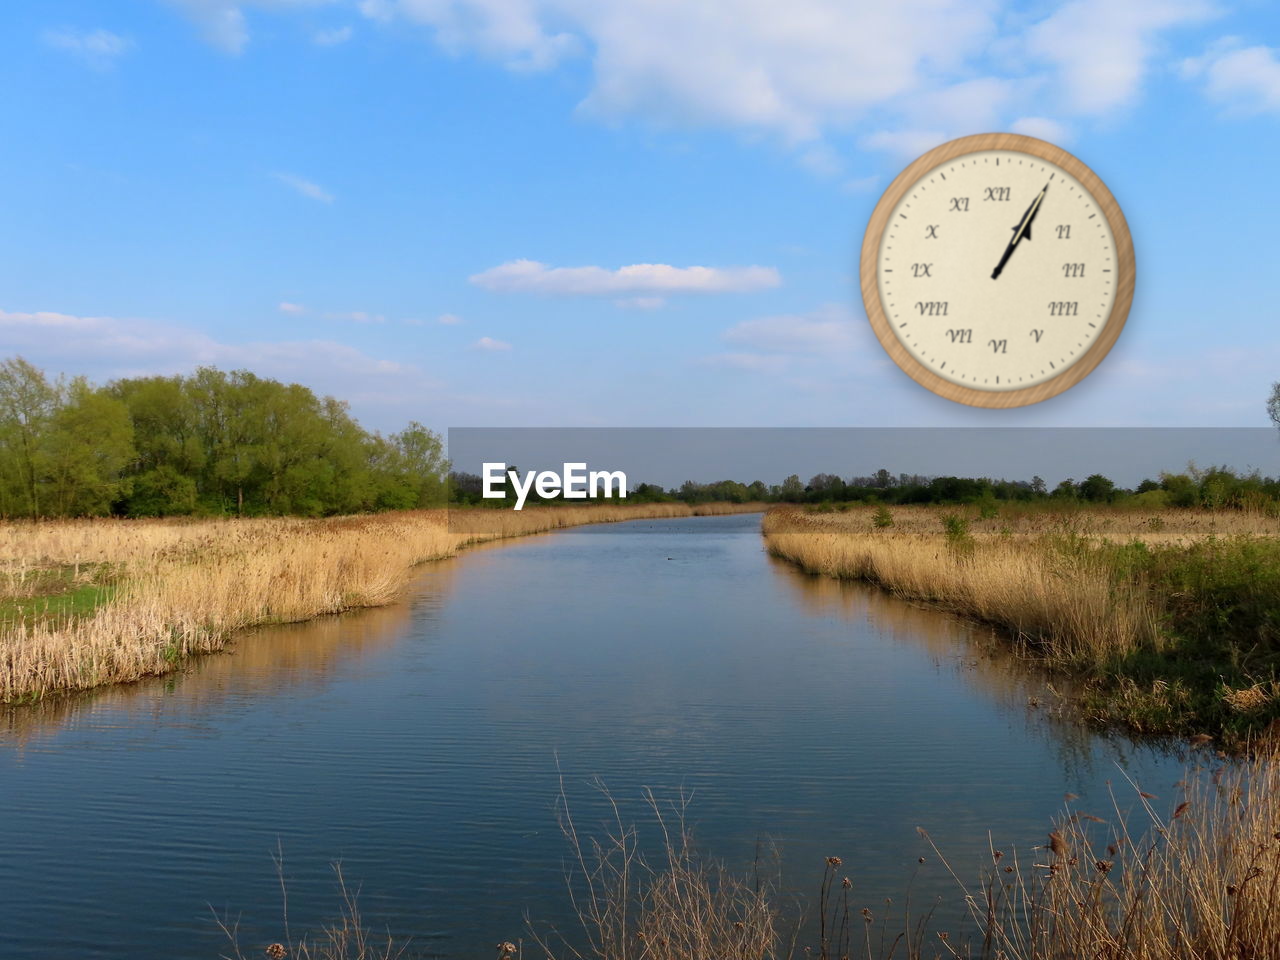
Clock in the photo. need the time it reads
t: 1:05
